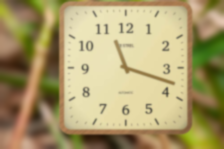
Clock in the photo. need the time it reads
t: 11:18
